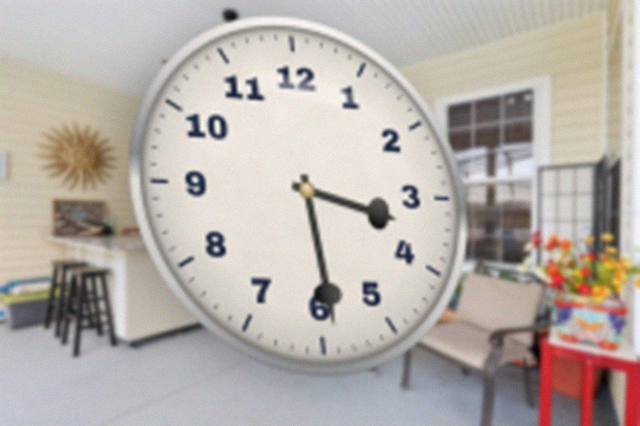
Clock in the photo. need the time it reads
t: 3:29
